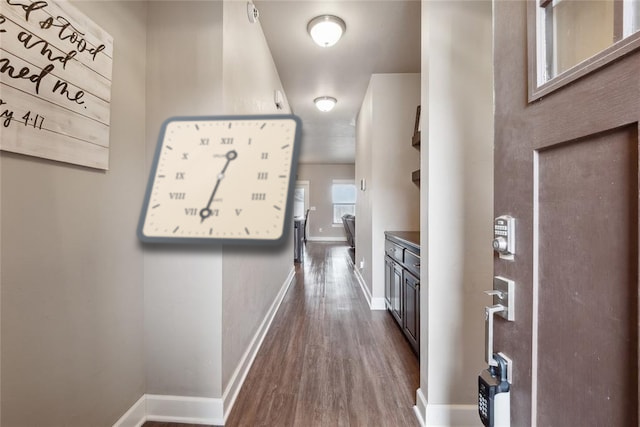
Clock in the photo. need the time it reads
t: 12:32
